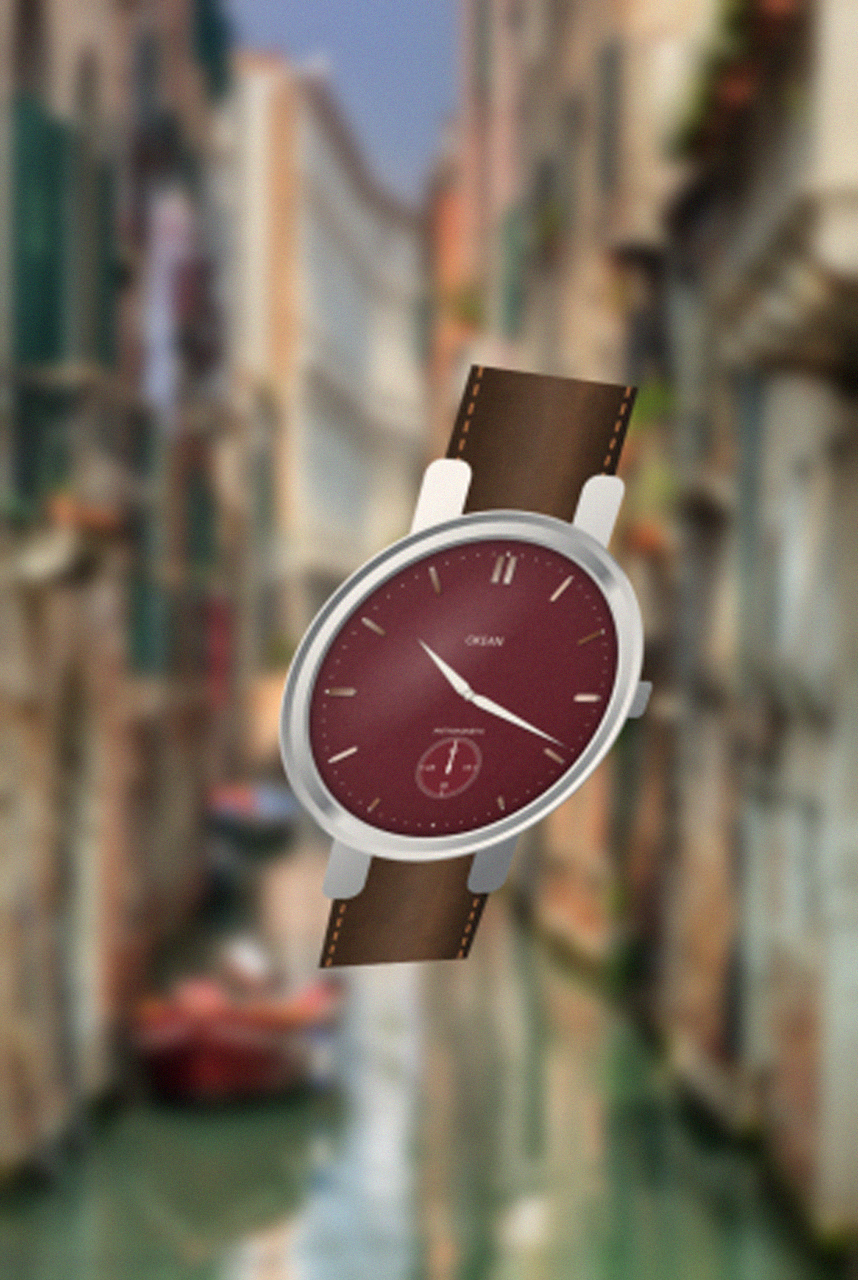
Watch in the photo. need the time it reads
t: 10:19
